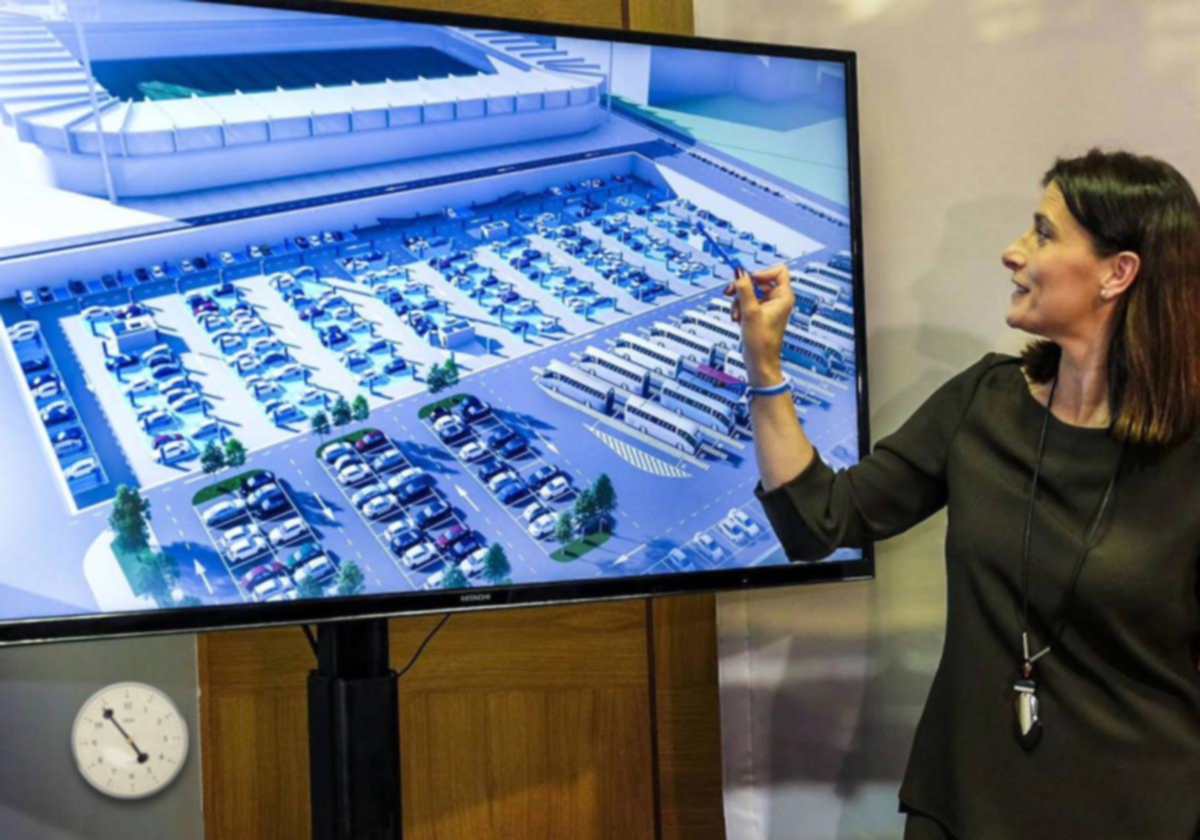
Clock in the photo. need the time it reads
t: 4:54
